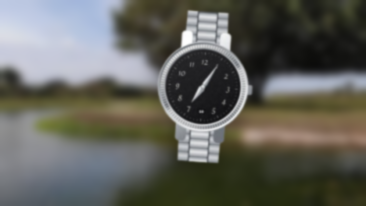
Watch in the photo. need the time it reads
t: 7:05
